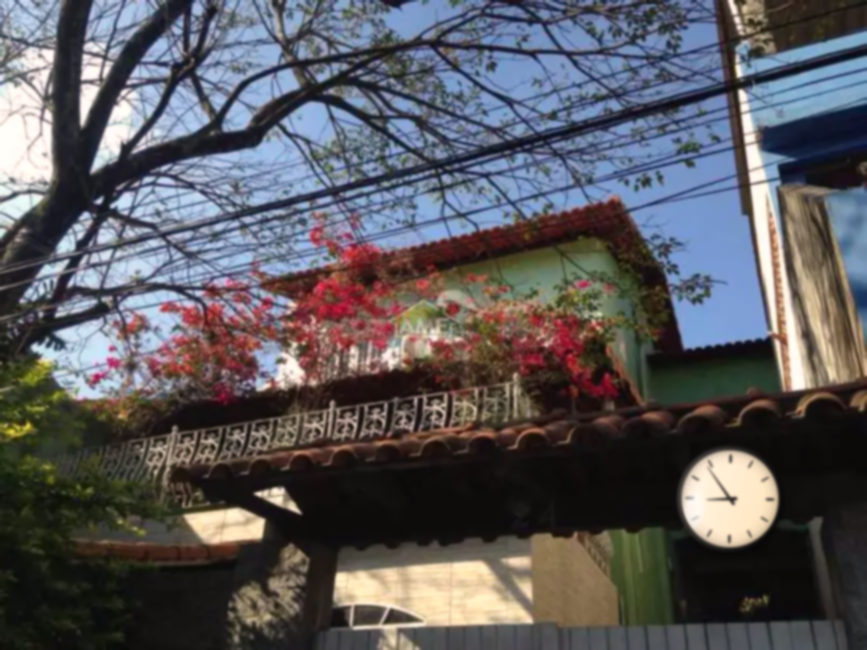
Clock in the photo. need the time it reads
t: 8:54
